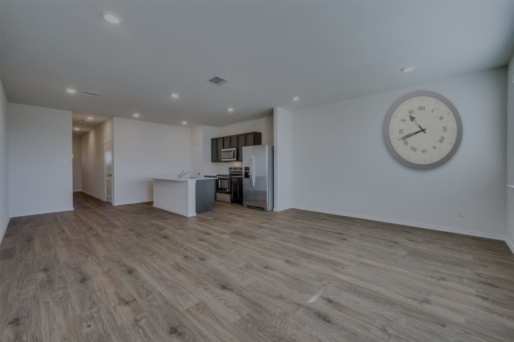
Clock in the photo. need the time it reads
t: 10:42
